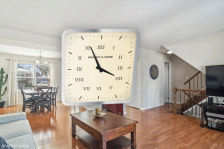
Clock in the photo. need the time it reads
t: 3:56
